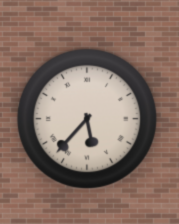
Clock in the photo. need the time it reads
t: 5:37
